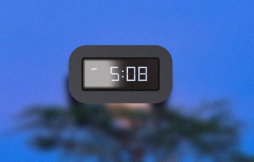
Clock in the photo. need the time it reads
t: 5:08
